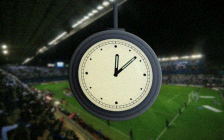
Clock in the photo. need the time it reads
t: 12:08
